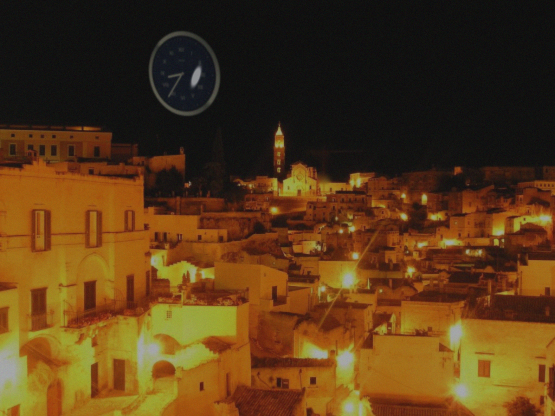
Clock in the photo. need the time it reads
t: 8:36
